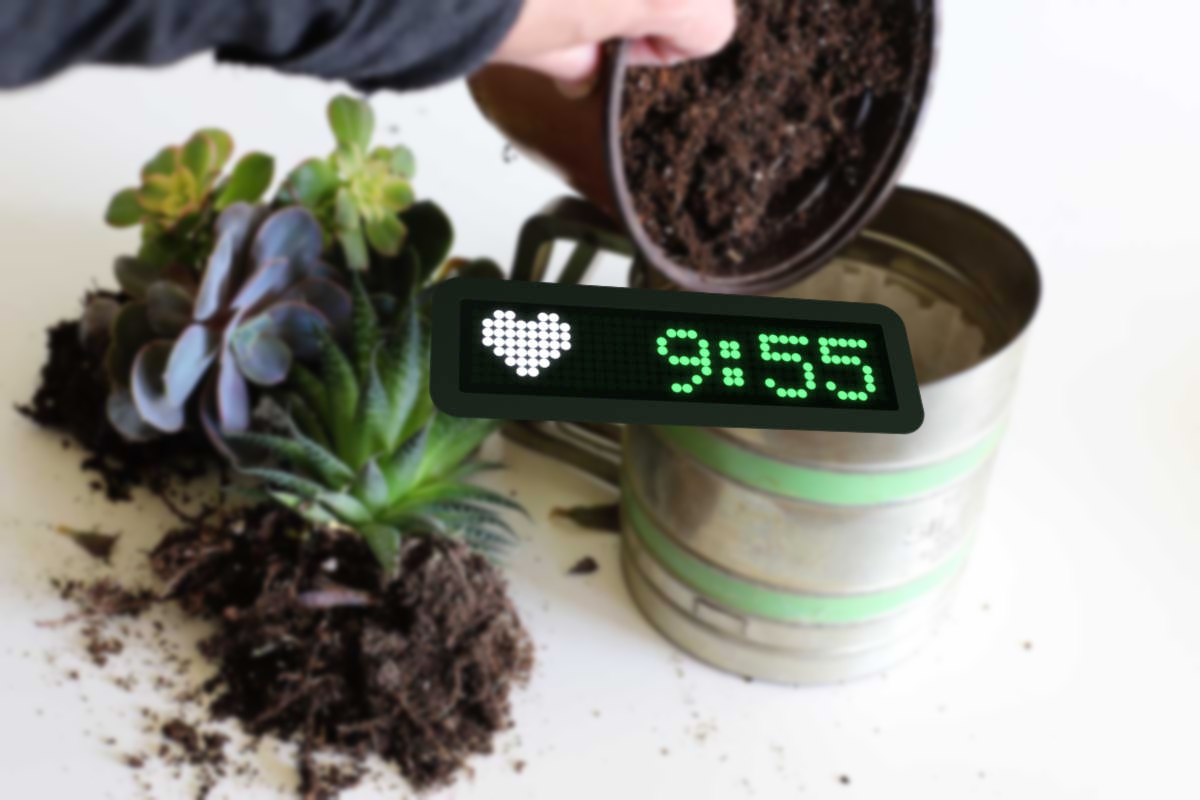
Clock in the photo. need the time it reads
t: 9:55
